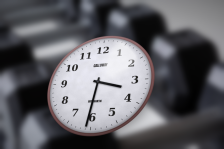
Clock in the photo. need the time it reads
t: 3:31
